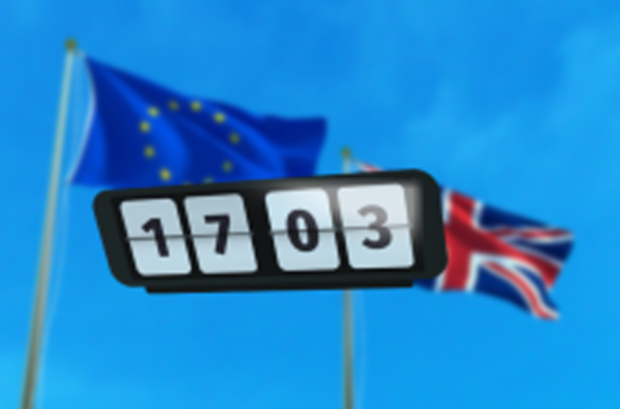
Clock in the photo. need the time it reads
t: 17:03
